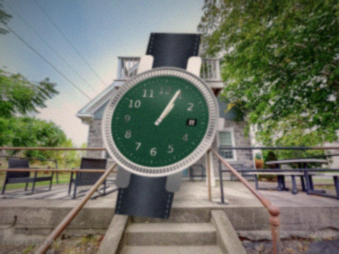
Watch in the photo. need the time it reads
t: 1:04
